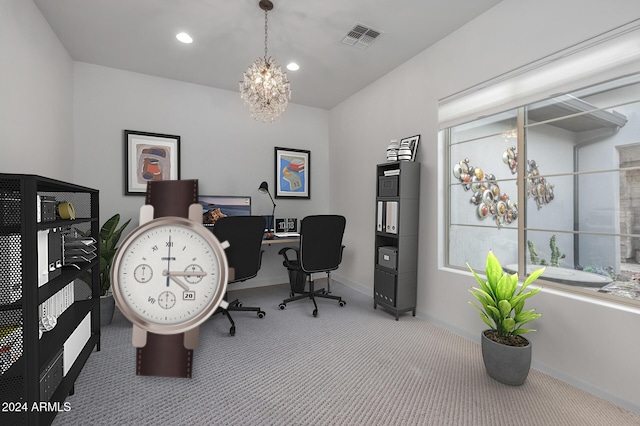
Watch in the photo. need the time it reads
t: 4:15
